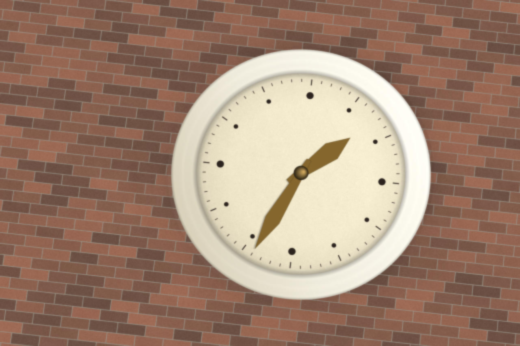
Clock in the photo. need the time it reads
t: 1:34
